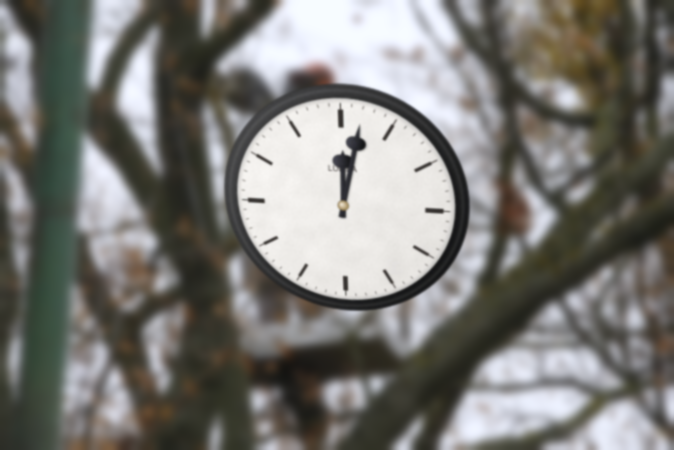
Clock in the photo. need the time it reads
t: 12:02
